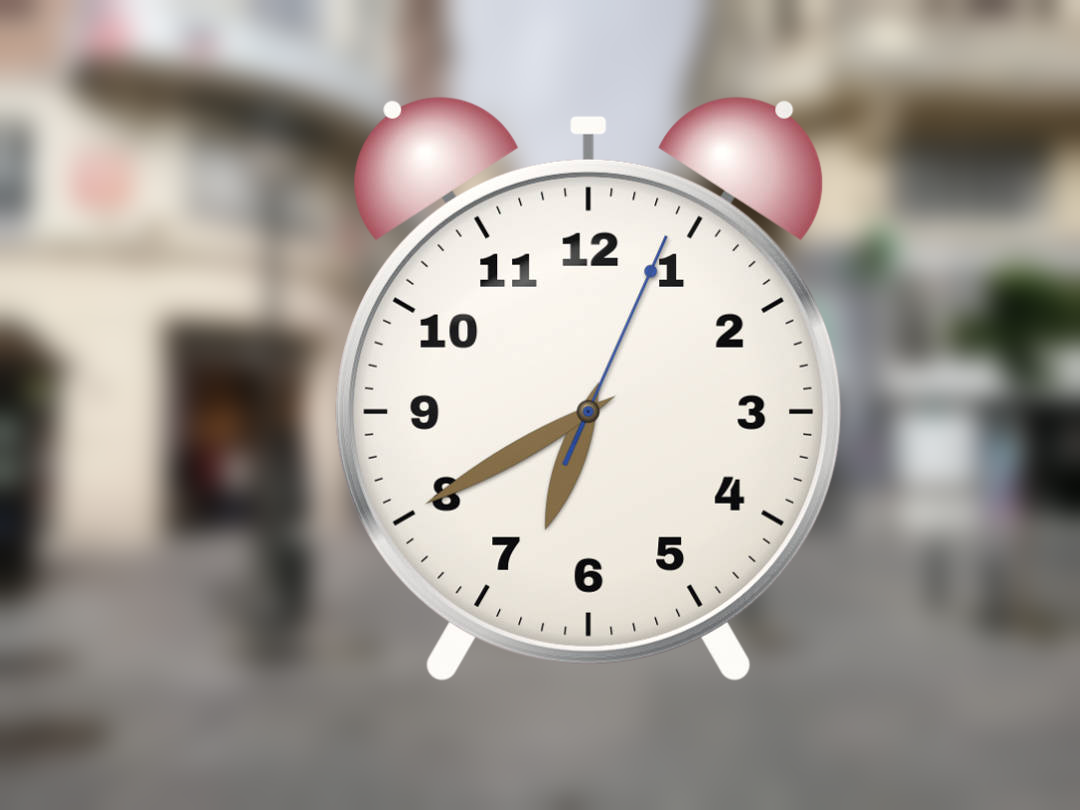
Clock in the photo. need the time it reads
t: 6:40:04
